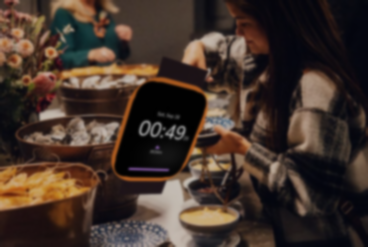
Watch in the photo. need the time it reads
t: 0:49
